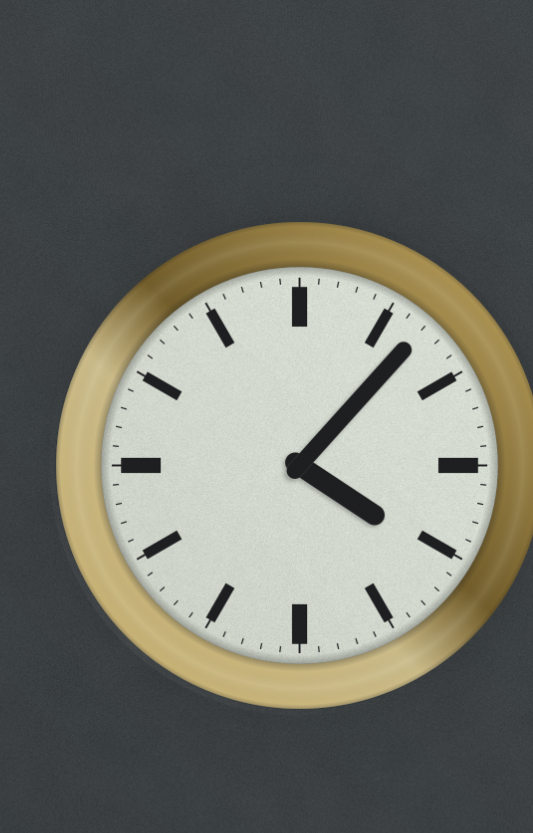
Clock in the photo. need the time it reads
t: 4:07
